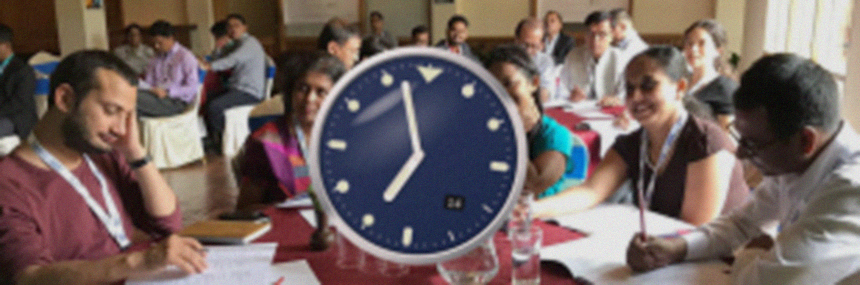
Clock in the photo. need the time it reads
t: 6:57
